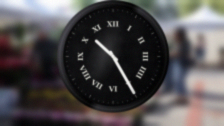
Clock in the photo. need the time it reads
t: 10:25
